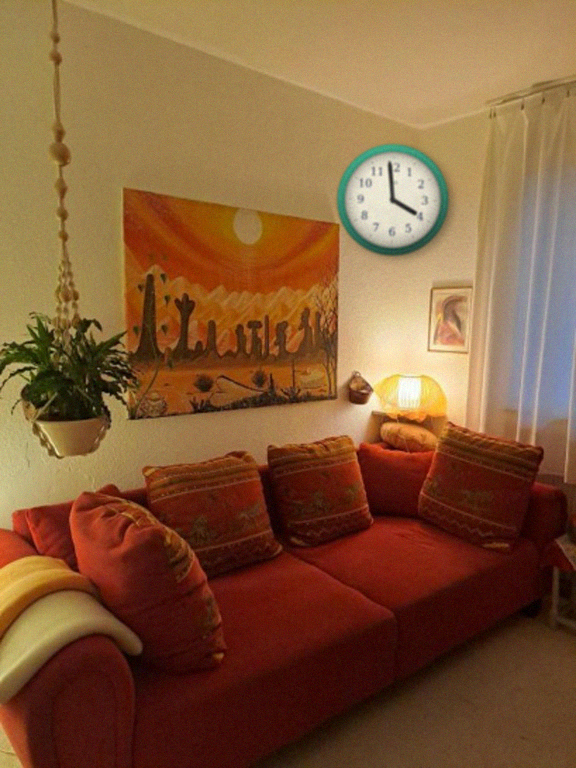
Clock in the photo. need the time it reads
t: 3:59
